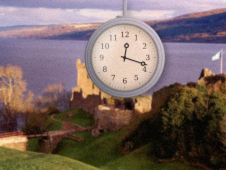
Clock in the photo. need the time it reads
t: 12:18
